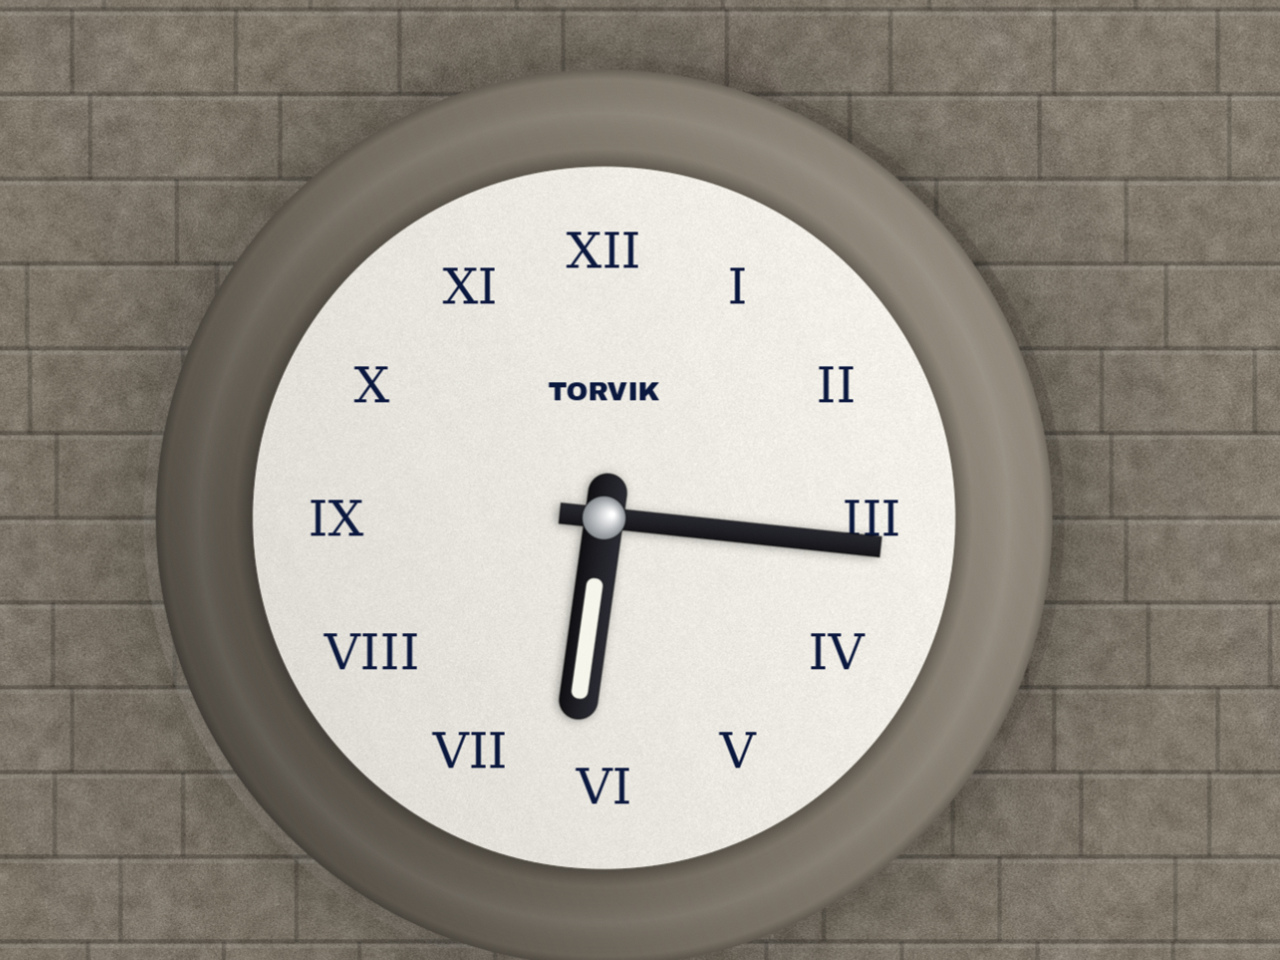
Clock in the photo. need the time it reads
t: 6:16
